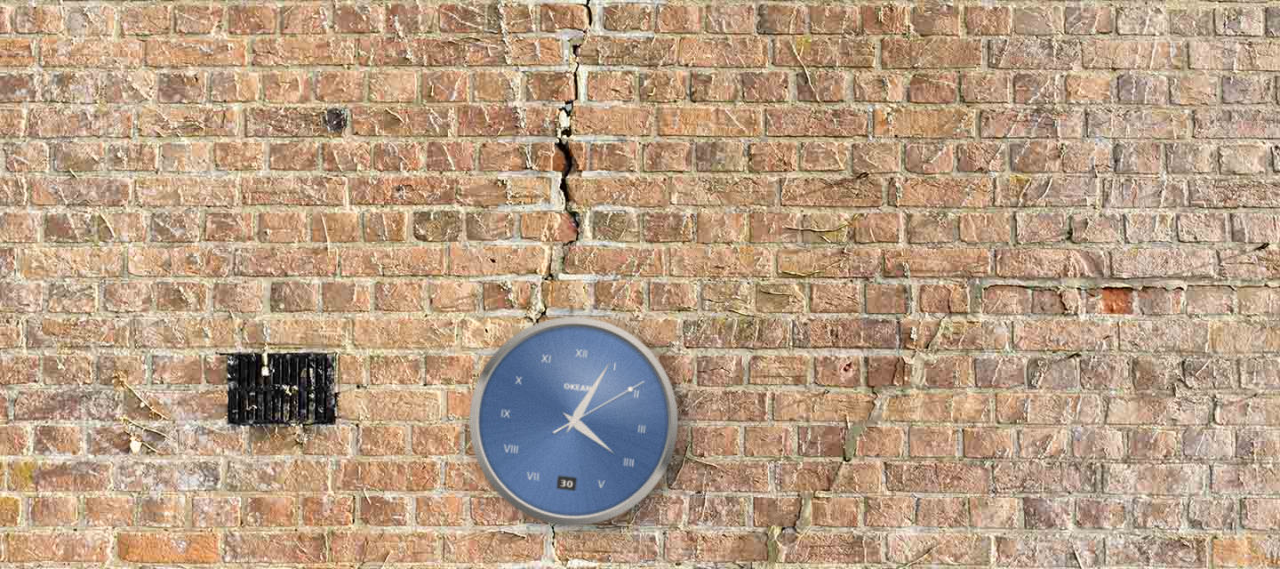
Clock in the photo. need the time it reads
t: 4:04:09
